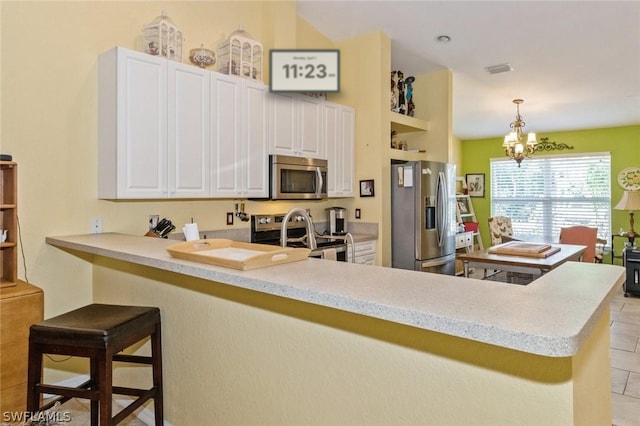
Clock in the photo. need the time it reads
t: 11:23
